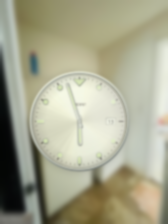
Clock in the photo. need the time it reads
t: 5:57
